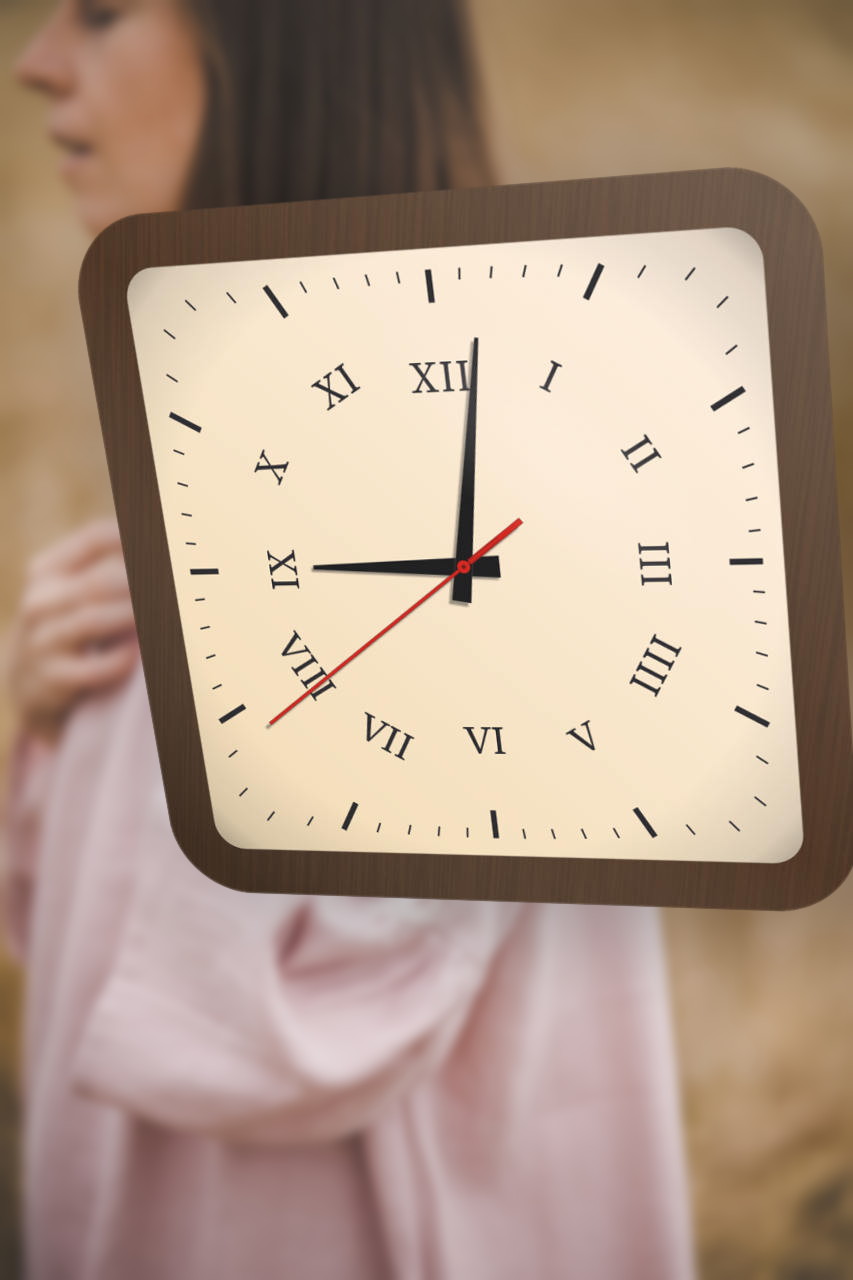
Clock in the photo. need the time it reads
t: 9:01:39
